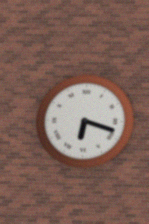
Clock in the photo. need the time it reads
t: 6:18
